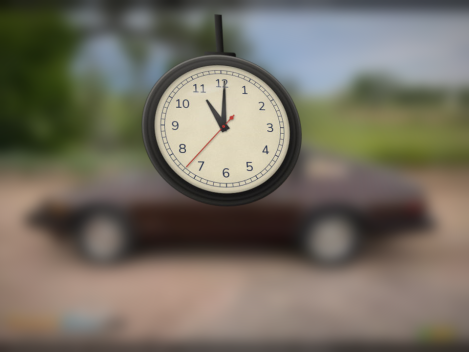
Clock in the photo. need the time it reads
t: 11:00:37
